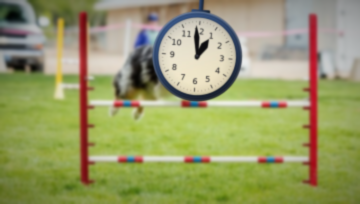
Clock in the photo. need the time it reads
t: 12:59
